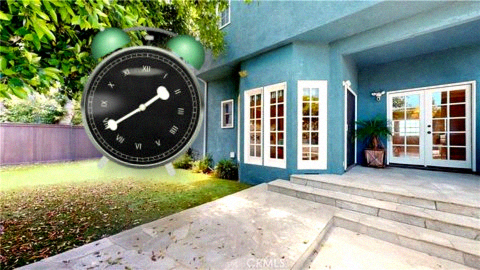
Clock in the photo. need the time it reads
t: 1:39
